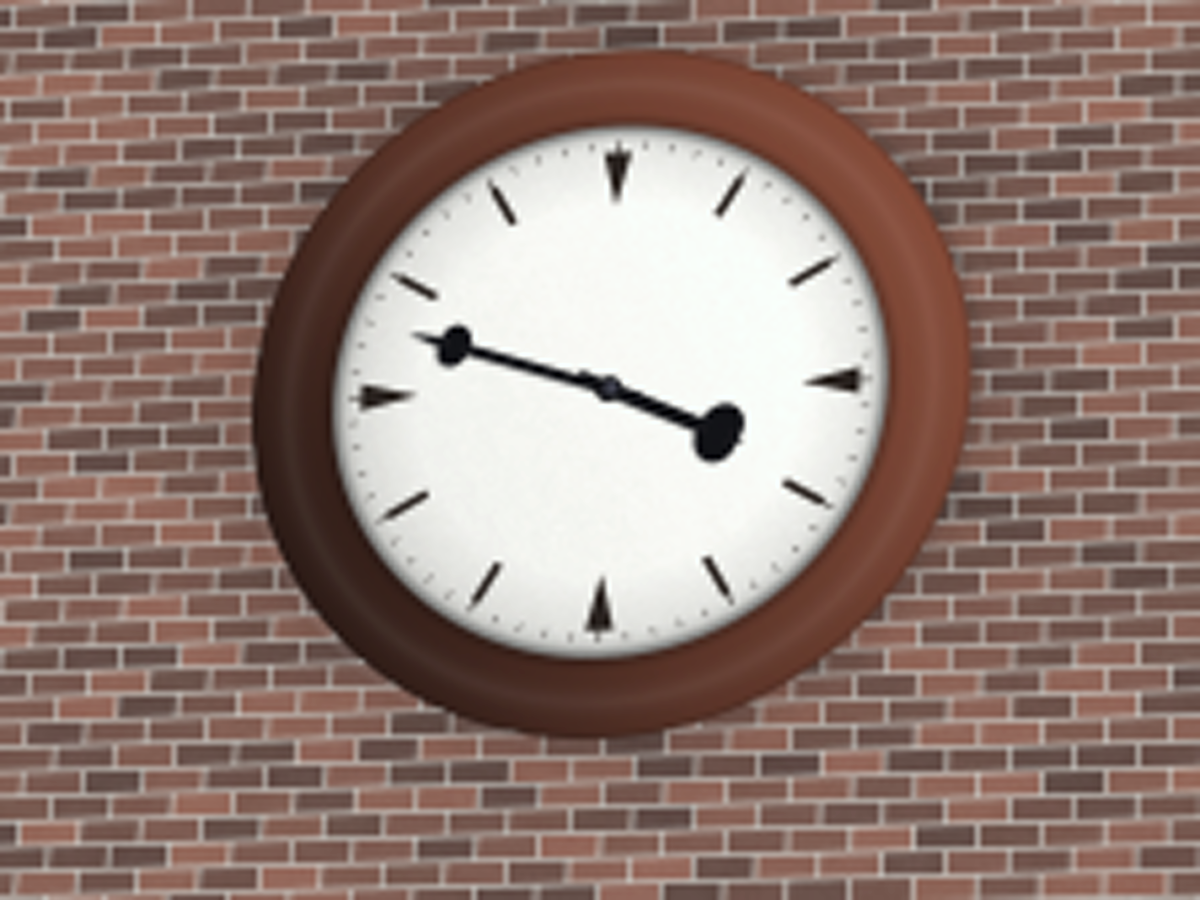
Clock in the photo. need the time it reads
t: 3:48
